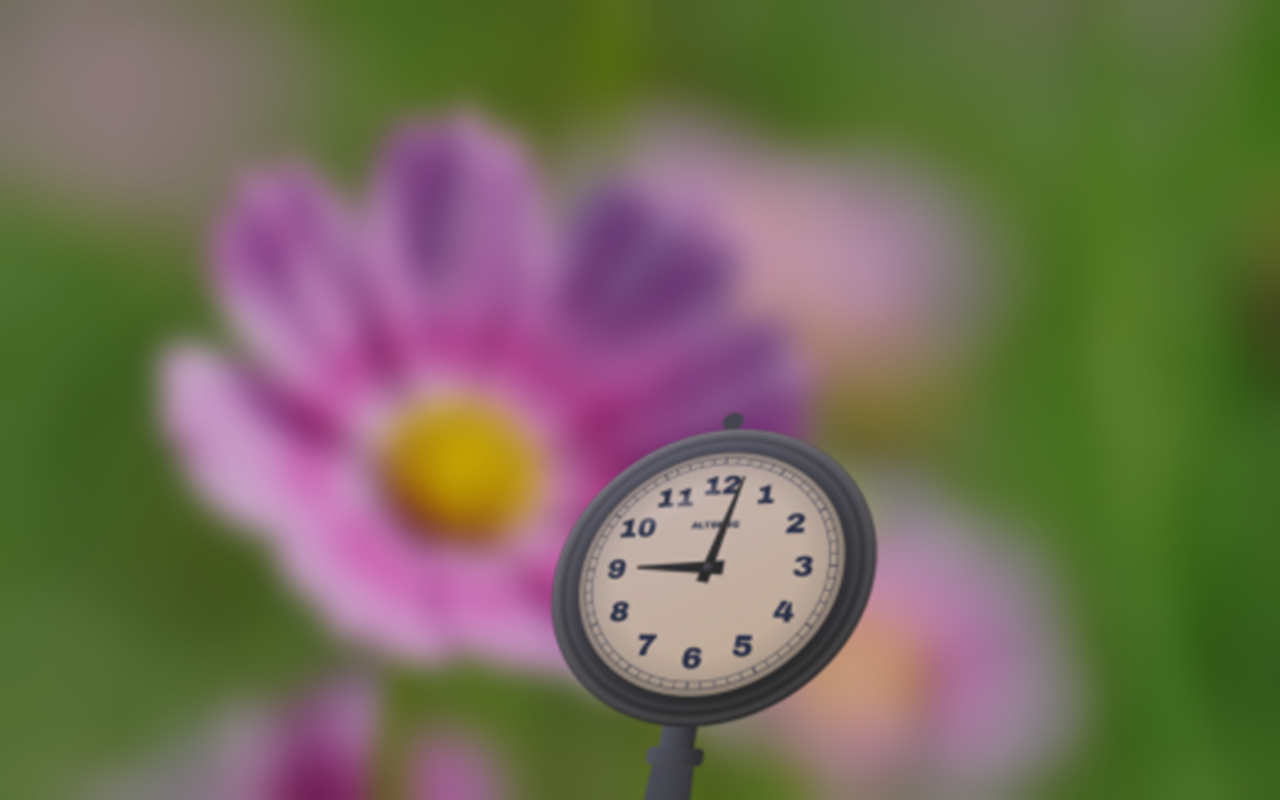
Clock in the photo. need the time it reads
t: 9:02
